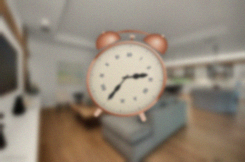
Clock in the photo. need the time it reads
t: 2:35
